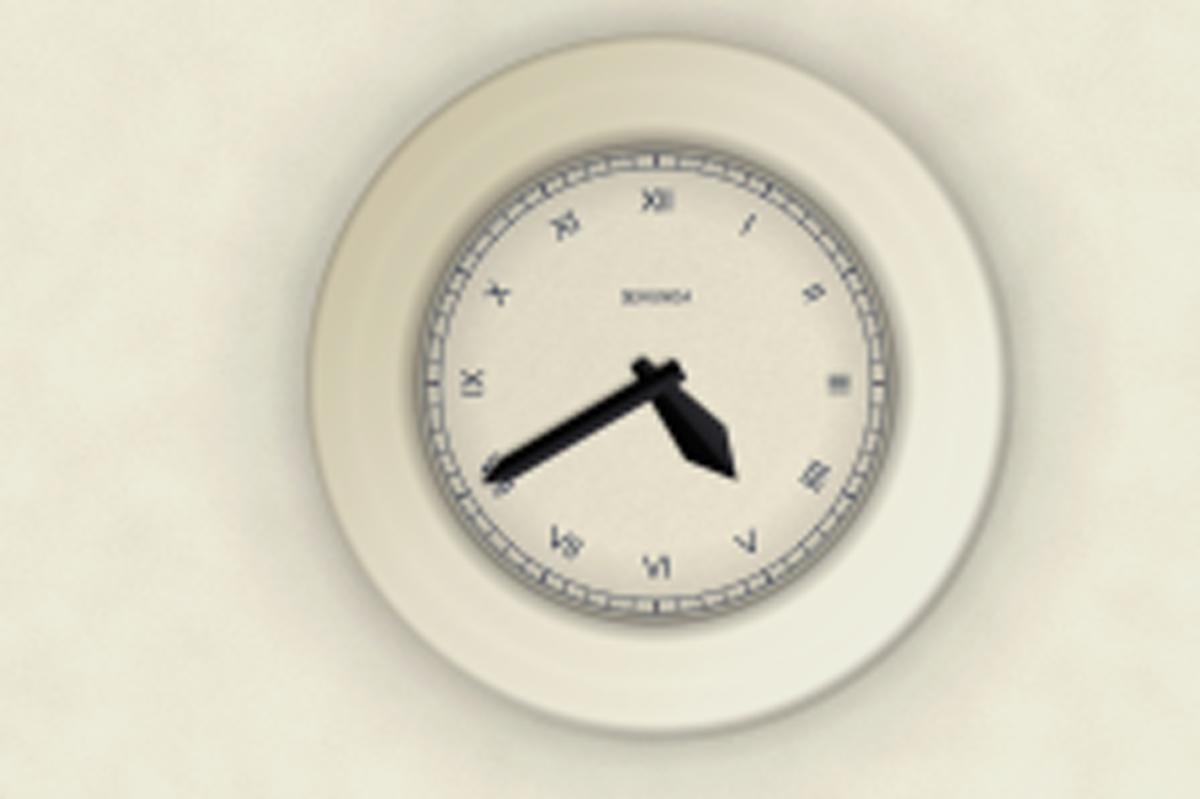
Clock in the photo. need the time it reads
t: 4:40
